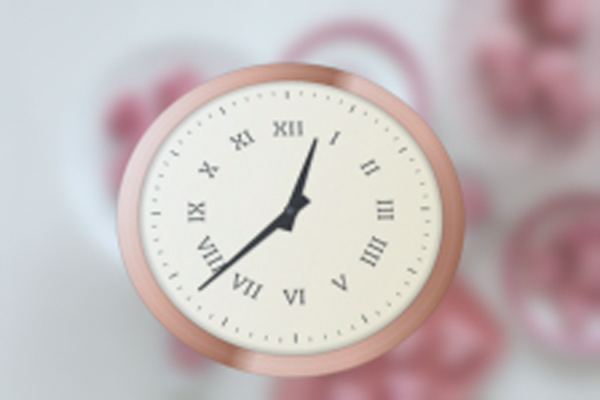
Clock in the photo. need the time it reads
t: 12:38
